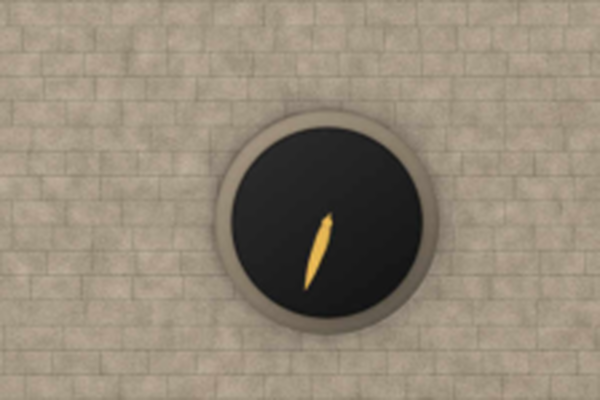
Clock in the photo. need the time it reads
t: 6:33
